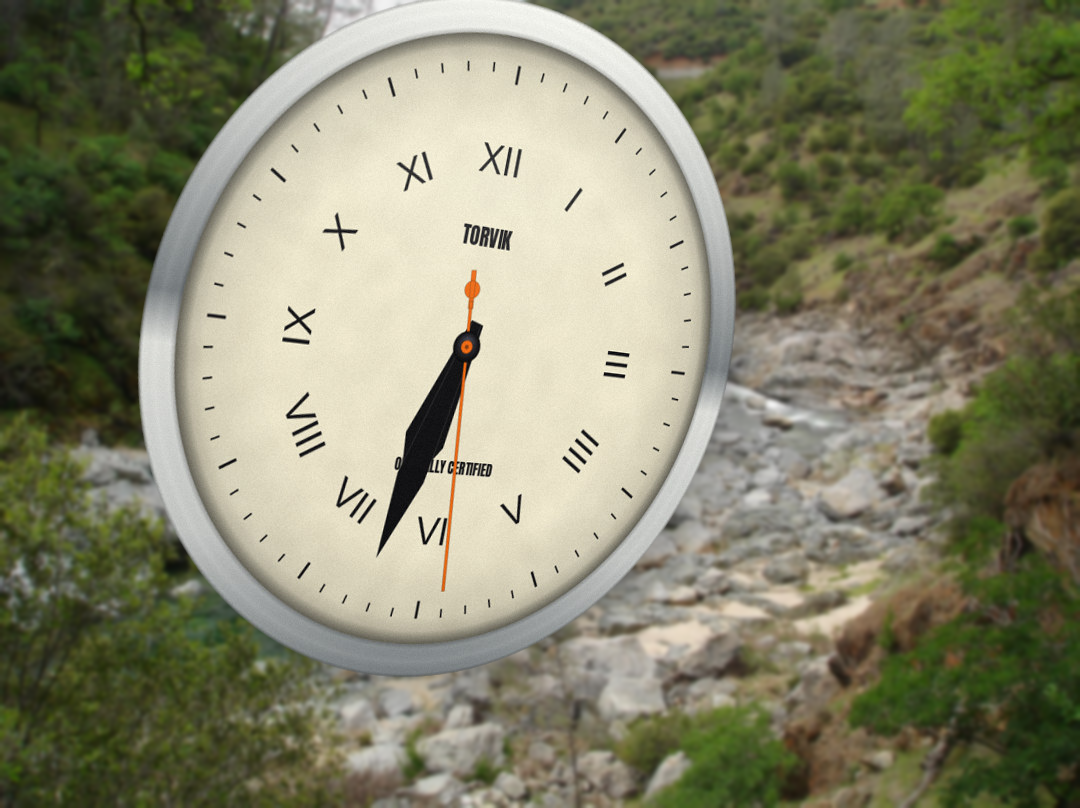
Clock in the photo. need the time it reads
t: 6:32:29
